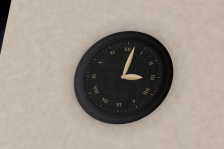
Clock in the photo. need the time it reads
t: 3:02
